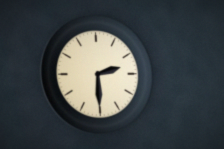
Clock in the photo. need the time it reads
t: 2:30
